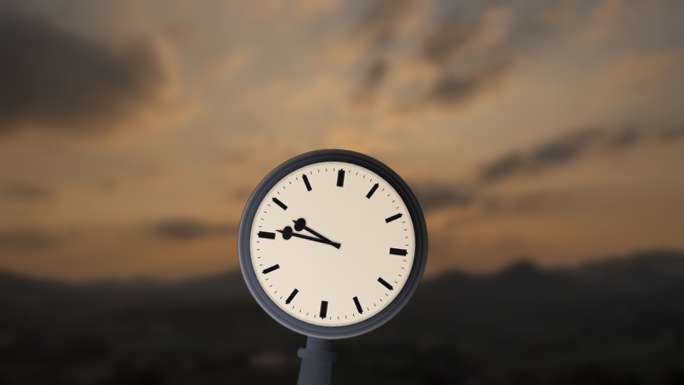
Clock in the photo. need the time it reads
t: 9:46
